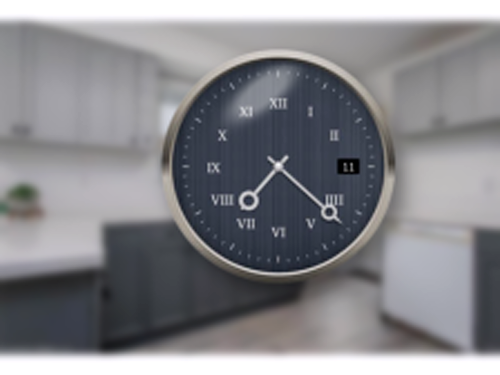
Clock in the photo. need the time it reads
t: 7:22
